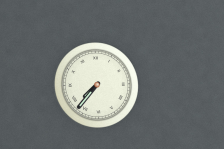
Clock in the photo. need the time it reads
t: 7:37
